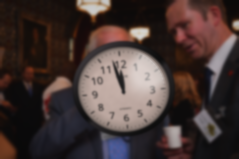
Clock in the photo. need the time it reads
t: 11:58
